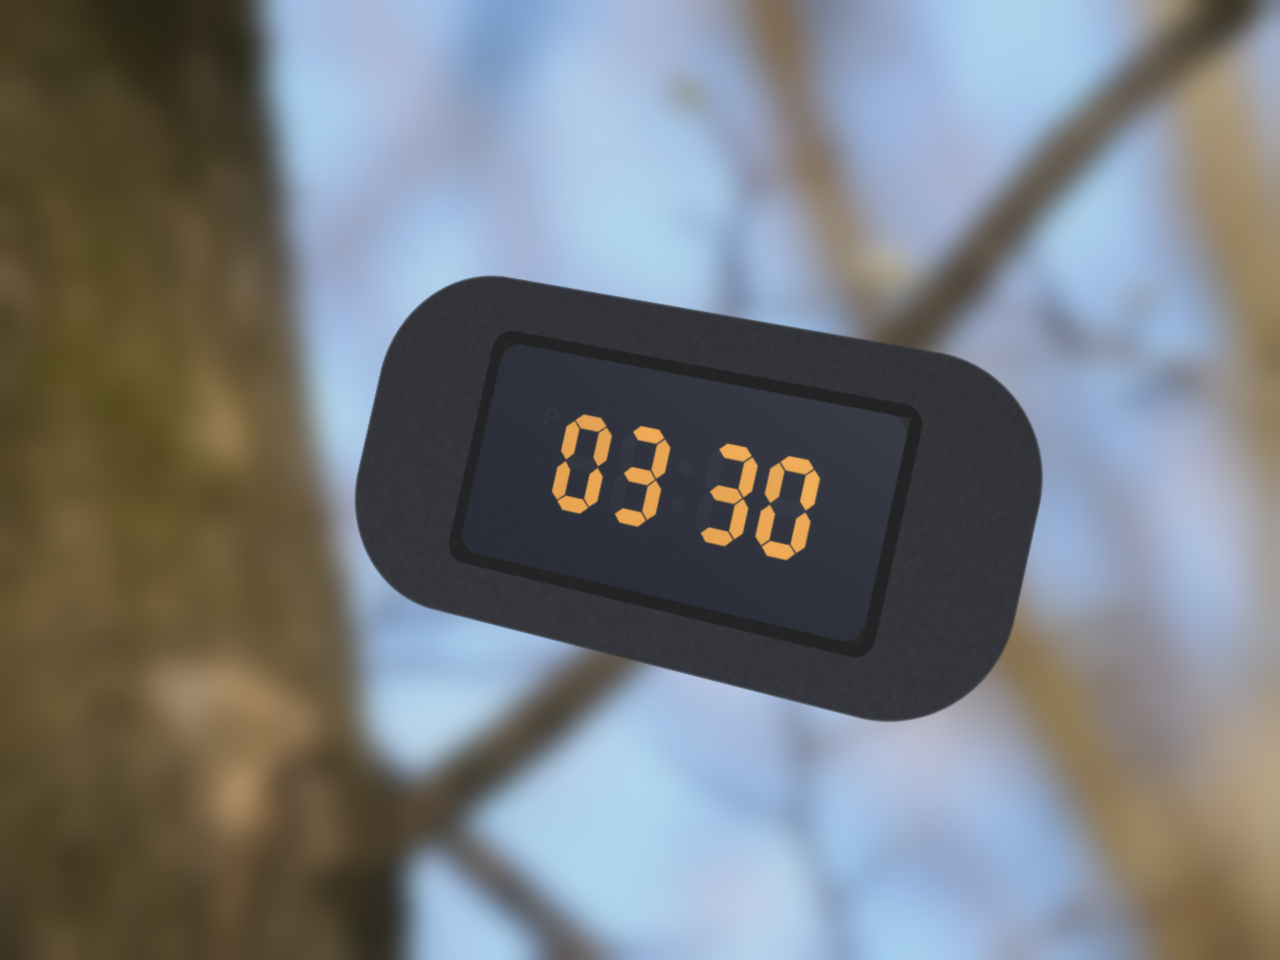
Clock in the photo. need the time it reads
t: 3:30
